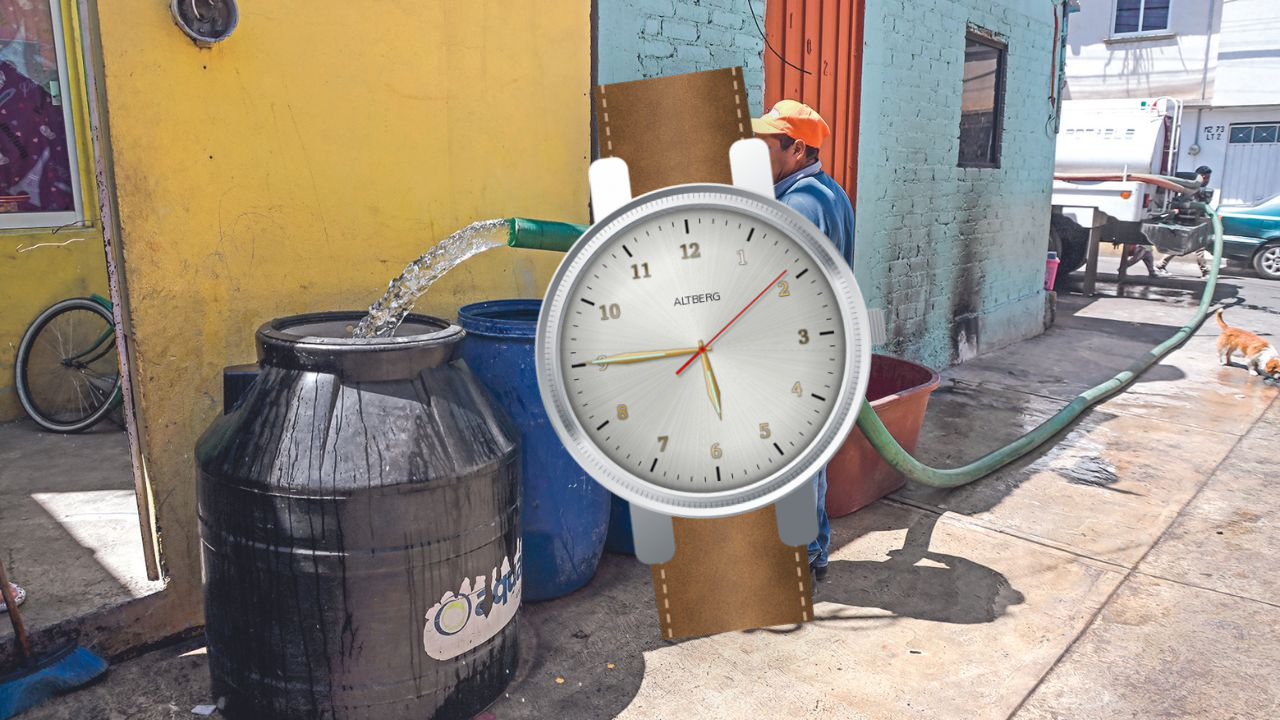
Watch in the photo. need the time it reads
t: 5:45:09
